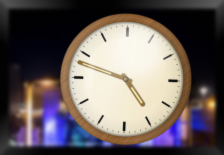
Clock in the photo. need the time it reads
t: 4:48
